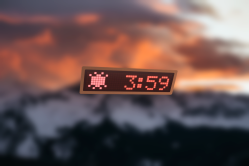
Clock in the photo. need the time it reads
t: 3:59
